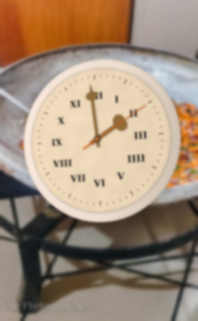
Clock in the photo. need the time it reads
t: 1:59:10
